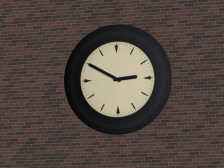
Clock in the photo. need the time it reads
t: 2:50
